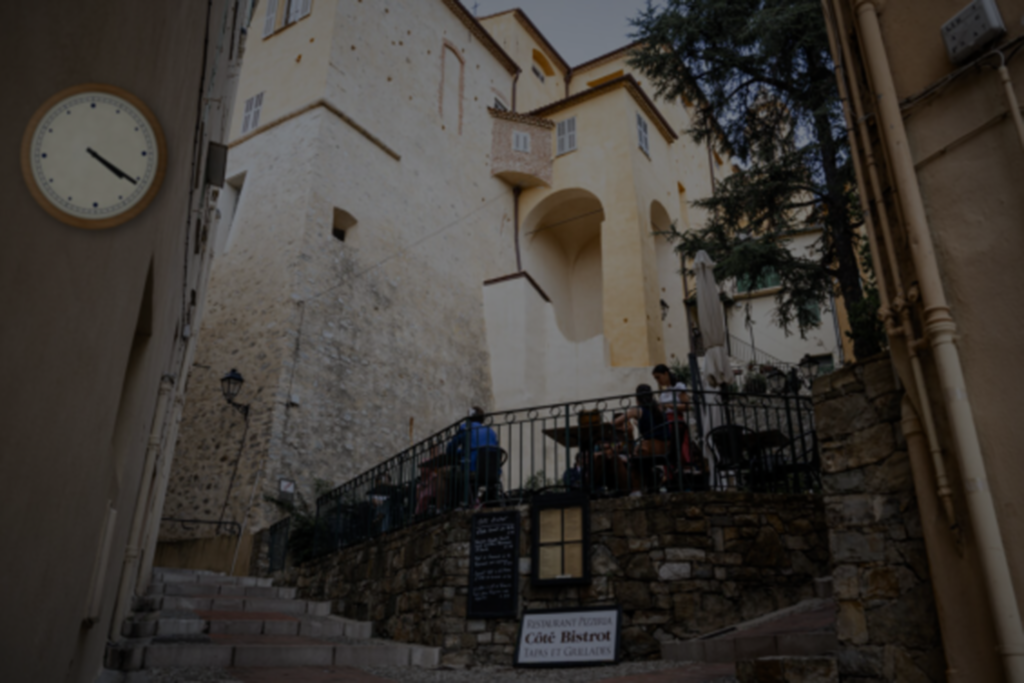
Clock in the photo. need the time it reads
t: 4:21
